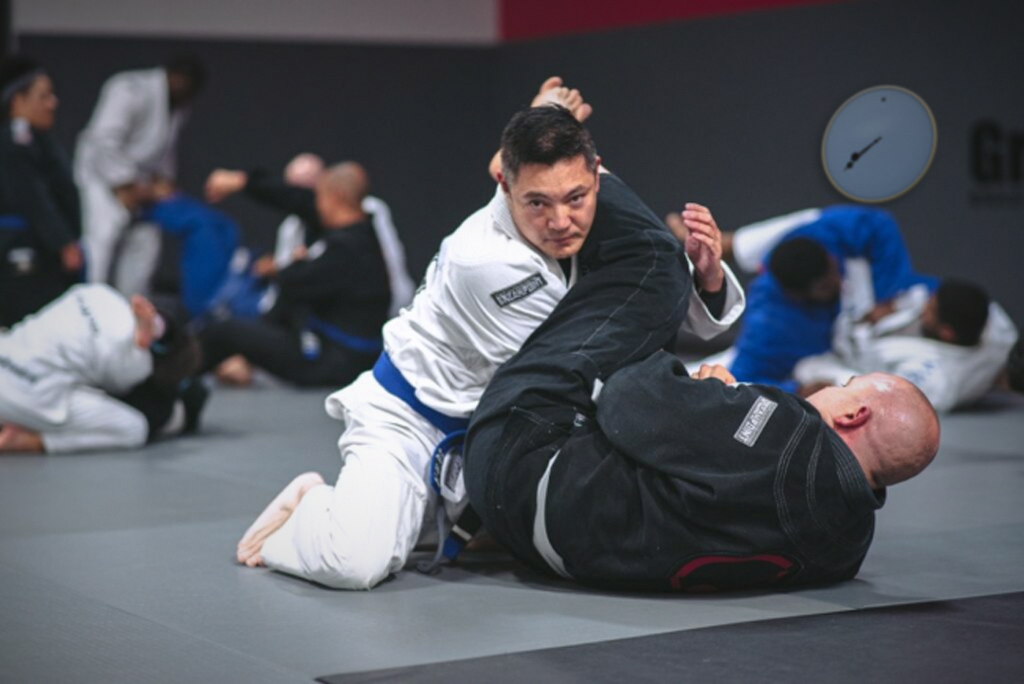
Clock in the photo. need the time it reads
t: 7:37
